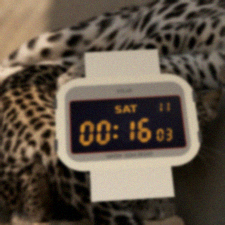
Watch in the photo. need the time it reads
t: 0:16:03
